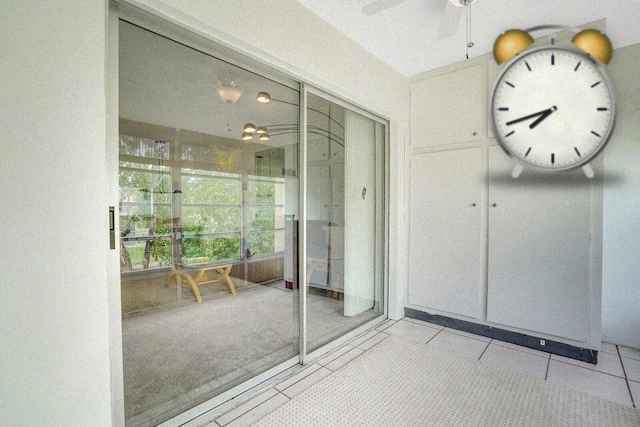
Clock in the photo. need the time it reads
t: 7:42
